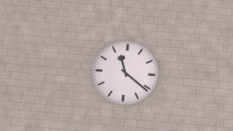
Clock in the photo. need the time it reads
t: 11:21
